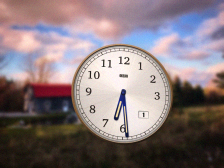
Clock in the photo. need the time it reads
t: 6:29
